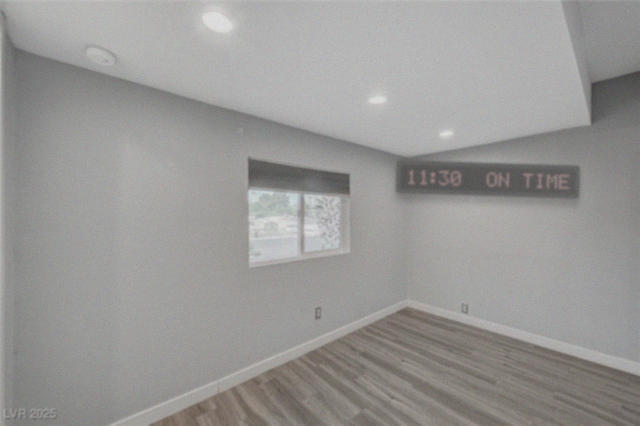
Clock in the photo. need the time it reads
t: 11:30
